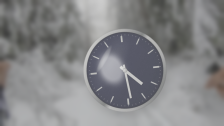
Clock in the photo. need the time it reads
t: 4:29
